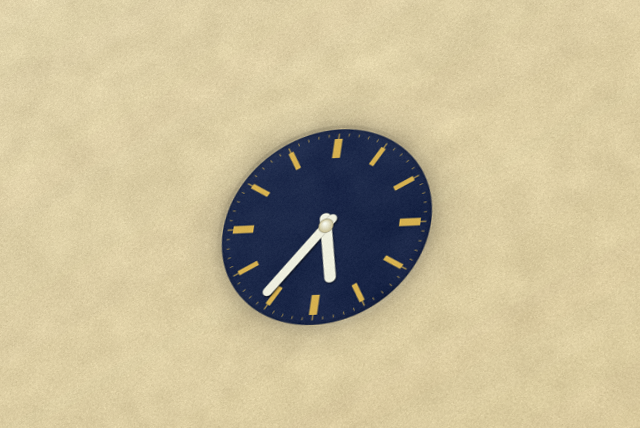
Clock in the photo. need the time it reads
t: 5:36
